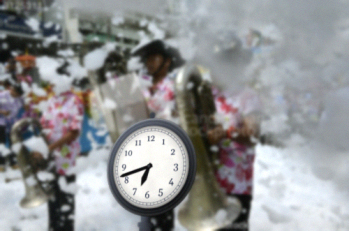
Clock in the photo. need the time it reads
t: 6:42
